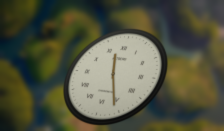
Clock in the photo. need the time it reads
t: 11:26
